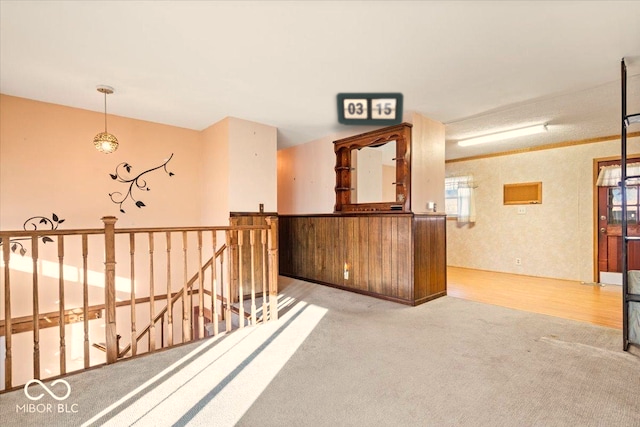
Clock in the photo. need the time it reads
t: 3:15
